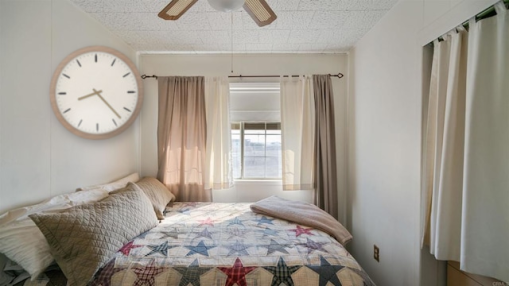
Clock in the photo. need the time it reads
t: 8:23
